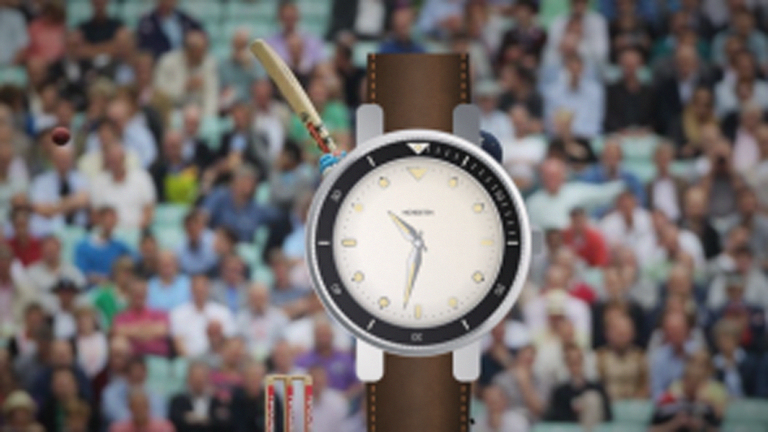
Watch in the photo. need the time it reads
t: 10:32
